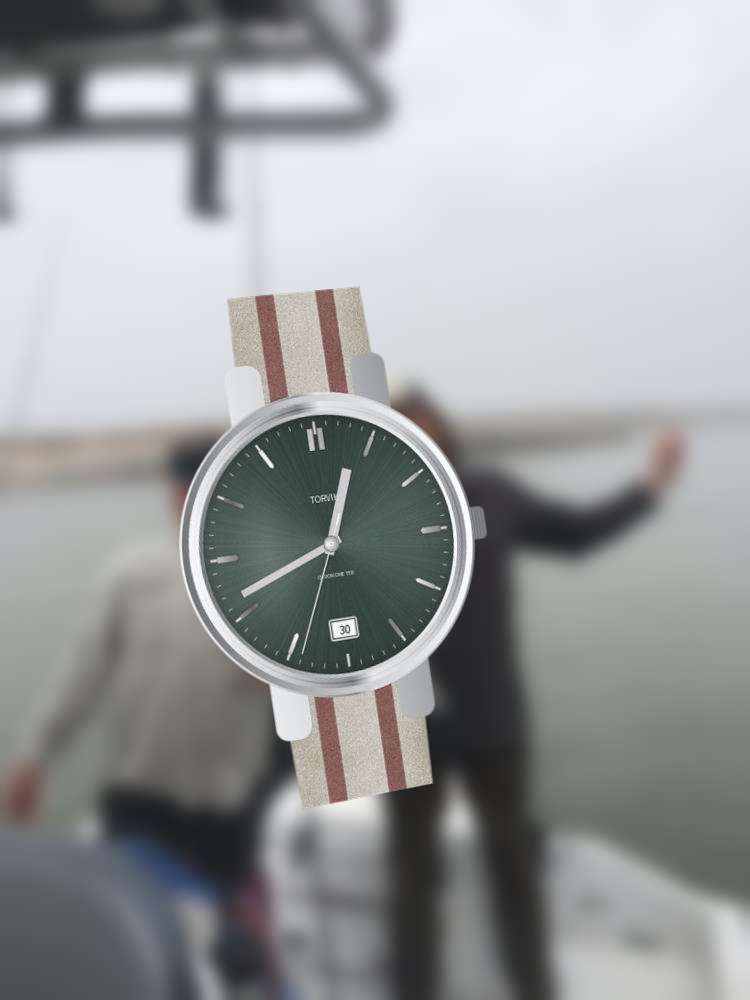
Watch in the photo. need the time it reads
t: 12:41:34
